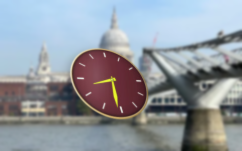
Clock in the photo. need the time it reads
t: 8:31
